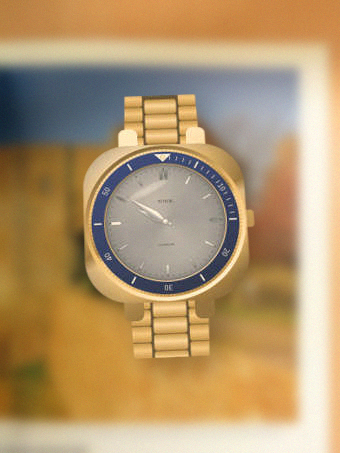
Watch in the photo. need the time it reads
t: 9:51
